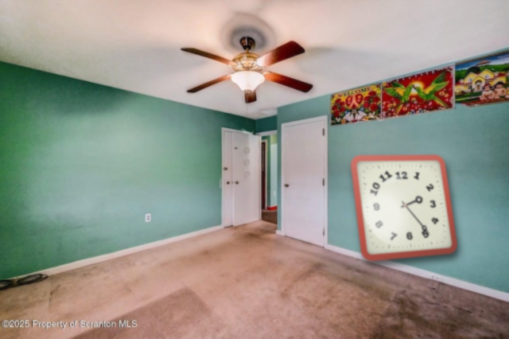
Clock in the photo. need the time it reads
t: 2:24
